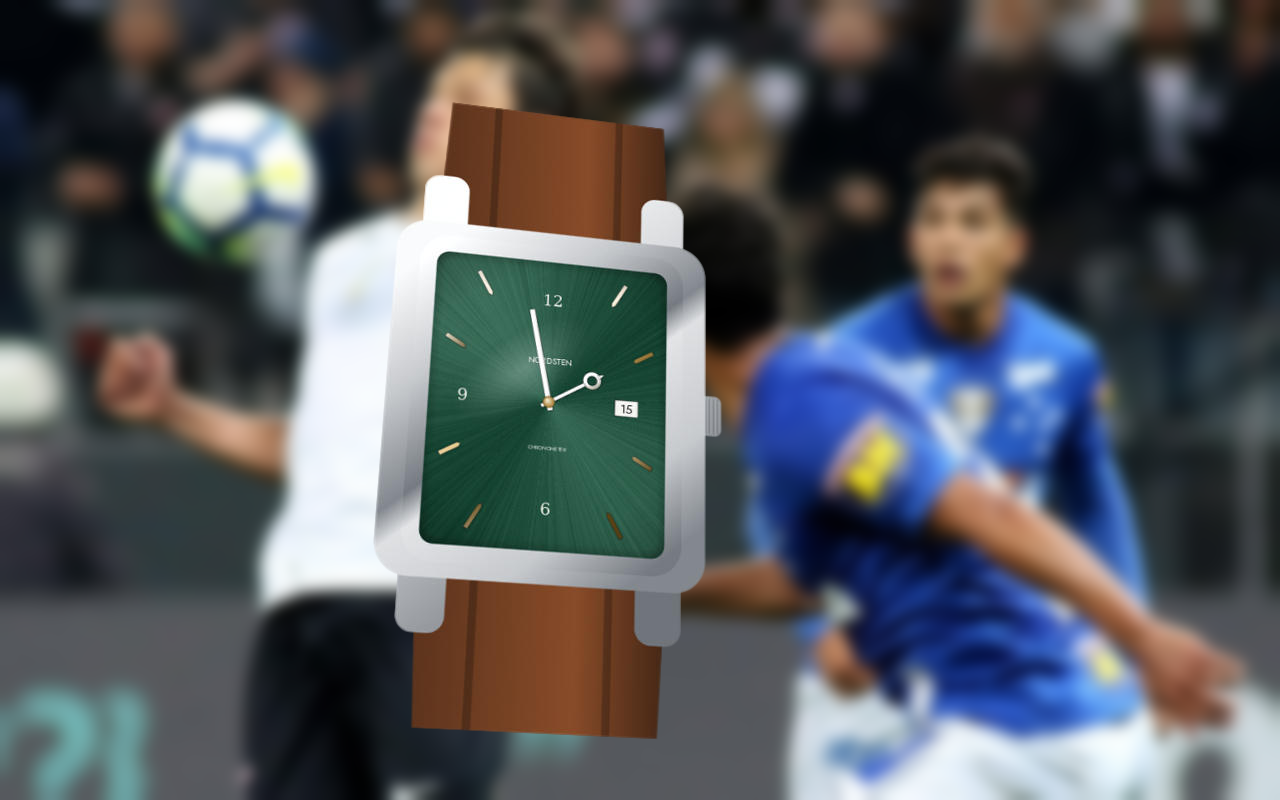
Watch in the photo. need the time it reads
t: 1:58
